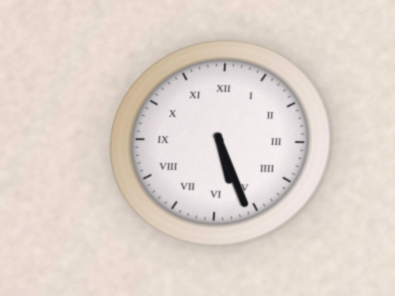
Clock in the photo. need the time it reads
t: 5:26
